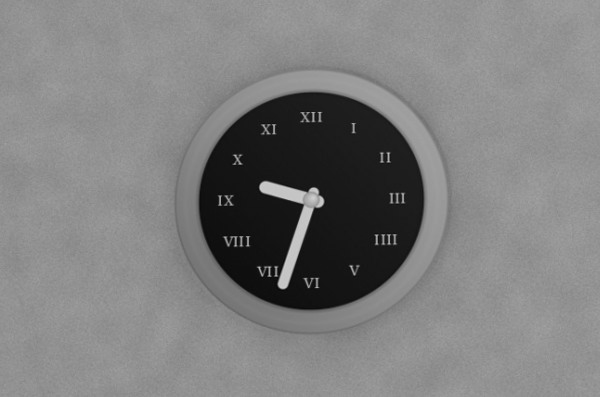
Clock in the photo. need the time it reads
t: 9:33
